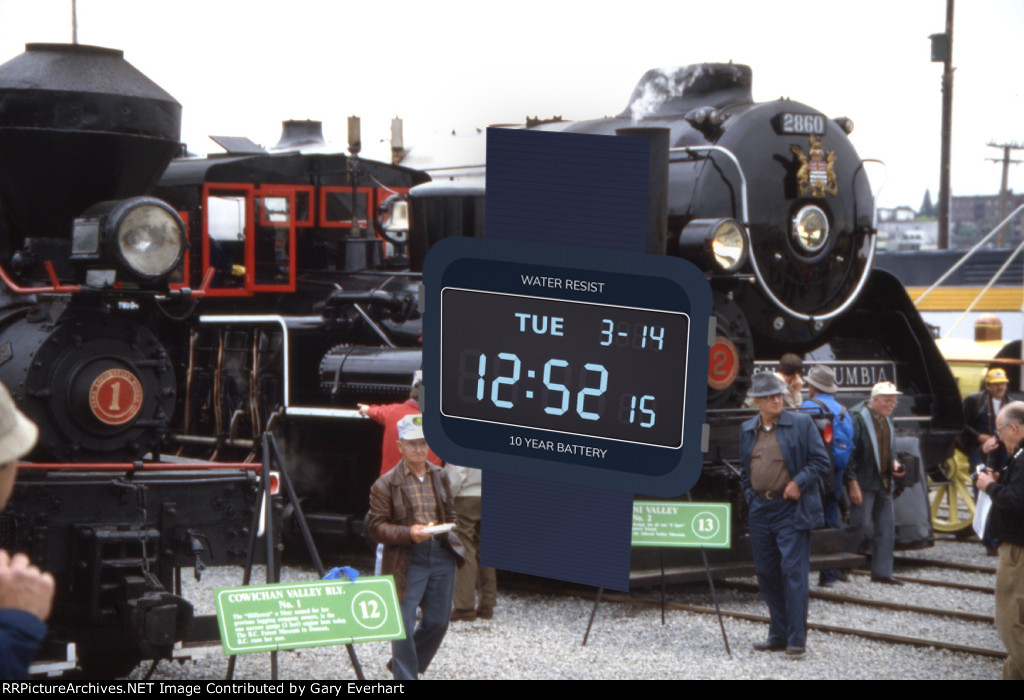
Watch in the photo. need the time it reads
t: 12:52:15
